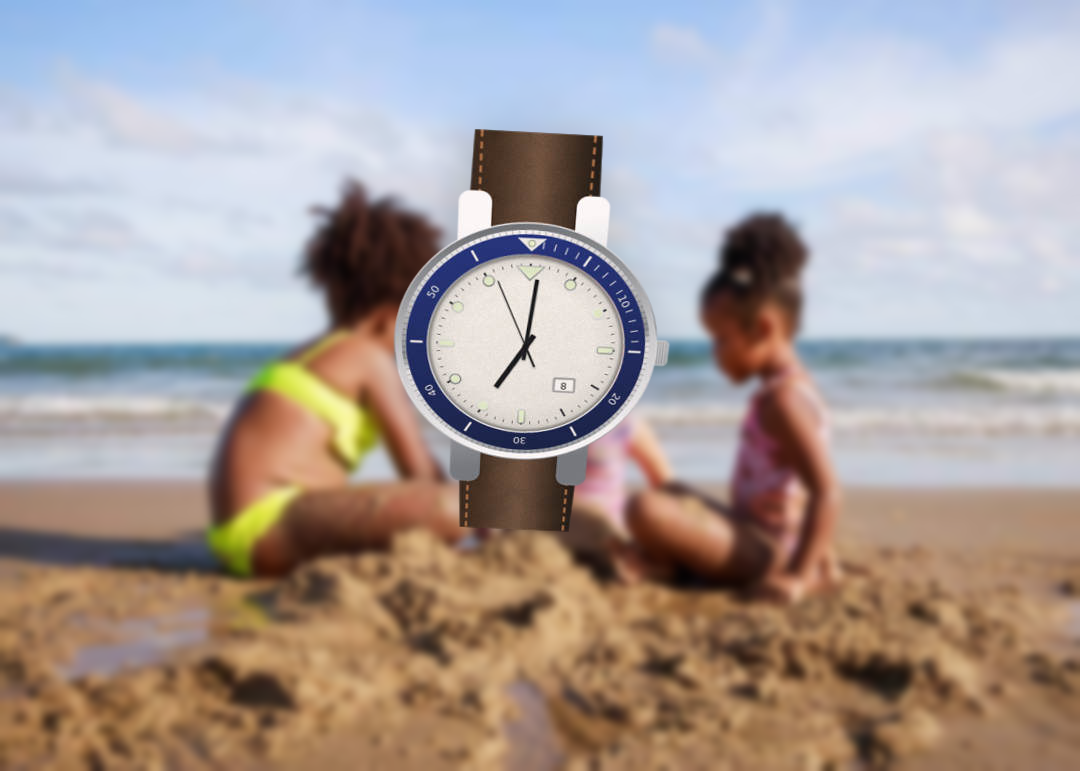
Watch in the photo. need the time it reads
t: 7:00:56
